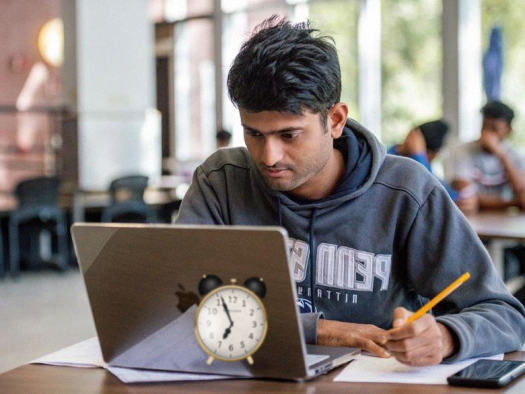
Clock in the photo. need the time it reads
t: 6:56
